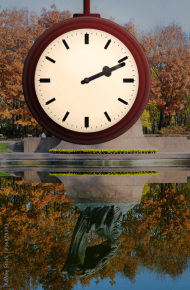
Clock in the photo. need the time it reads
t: 2:11
